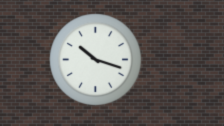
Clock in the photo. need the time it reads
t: 10:18
